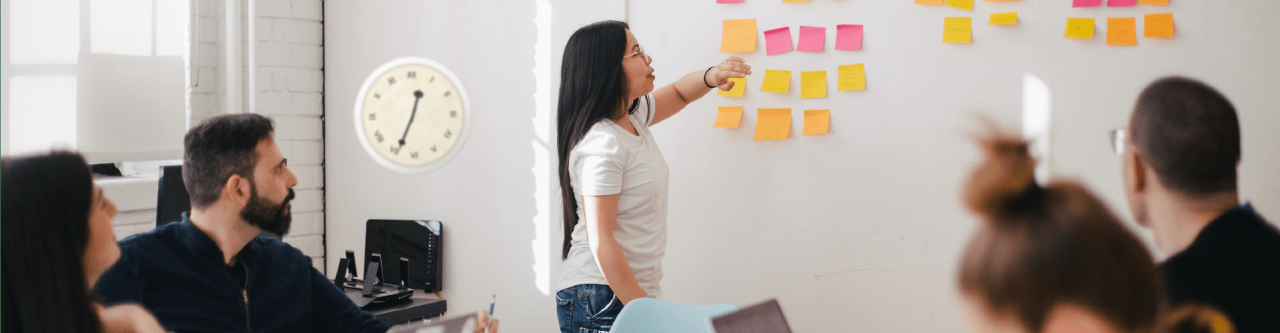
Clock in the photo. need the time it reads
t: 12:34
